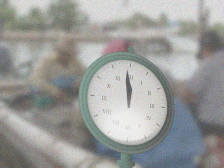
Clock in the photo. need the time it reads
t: 11:59
